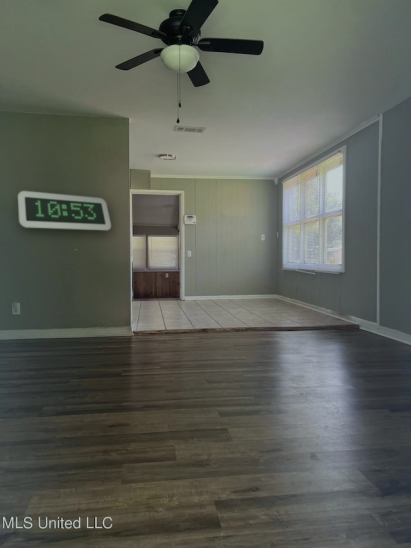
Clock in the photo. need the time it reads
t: 10:53
